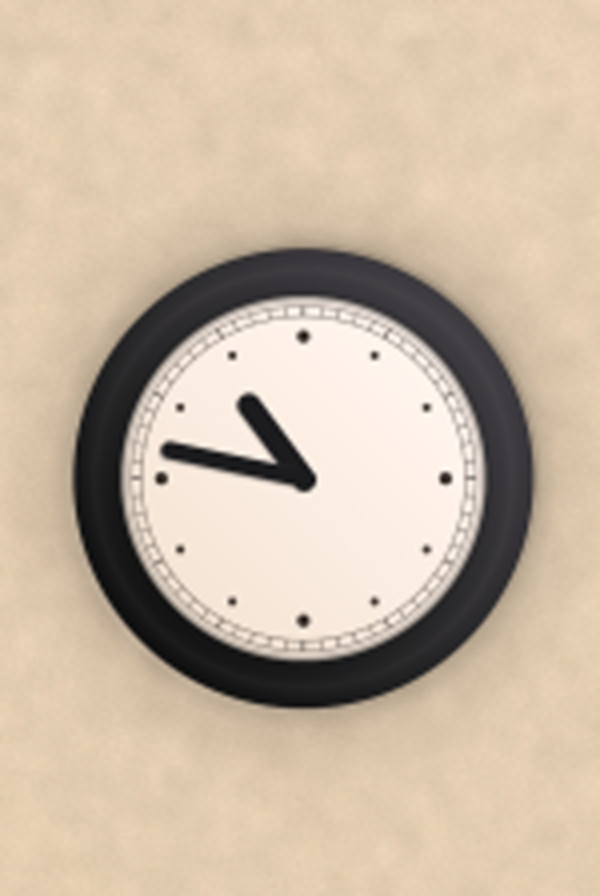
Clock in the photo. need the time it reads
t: 10:47
